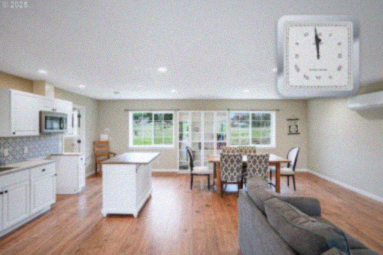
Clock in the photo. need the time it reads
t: 11:59
